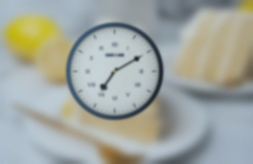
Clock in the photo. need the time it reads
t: 7:10
